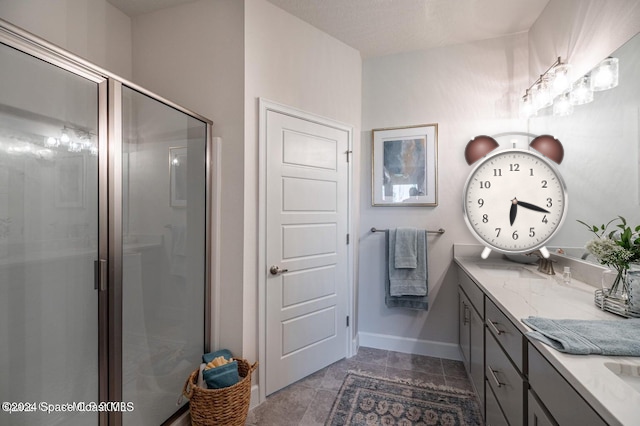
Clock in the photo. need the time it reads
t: 6:18
